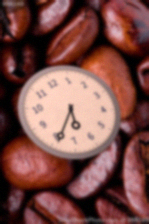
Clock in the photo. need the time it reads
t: 6:39
